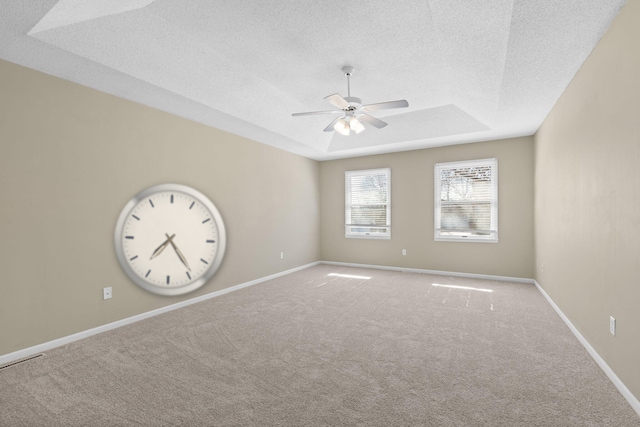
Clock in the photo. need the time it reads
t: 7:24
